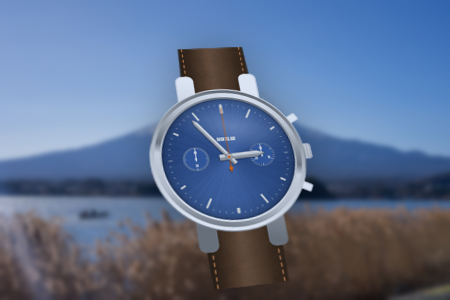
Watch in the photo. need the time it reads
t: 2:54
